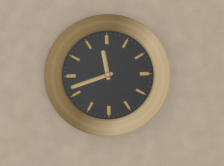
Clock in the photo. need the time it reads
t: 11:42
